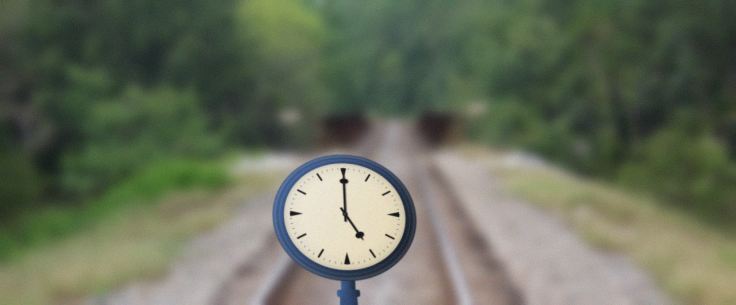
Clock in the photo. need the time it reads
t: 5:00
